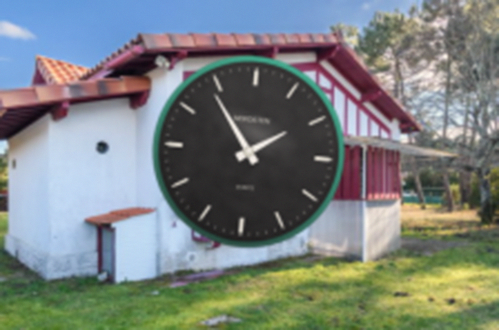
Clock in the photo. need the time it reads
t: 1:54
